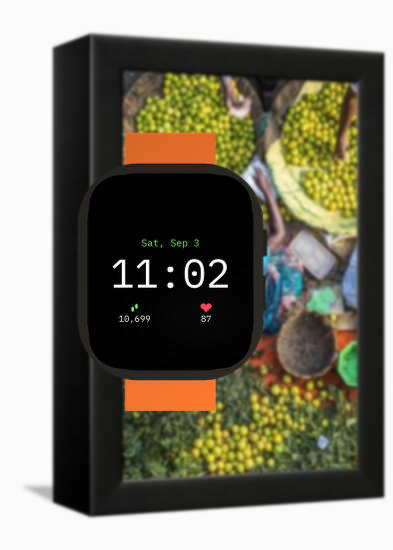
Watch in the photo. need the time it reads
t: 11:02
